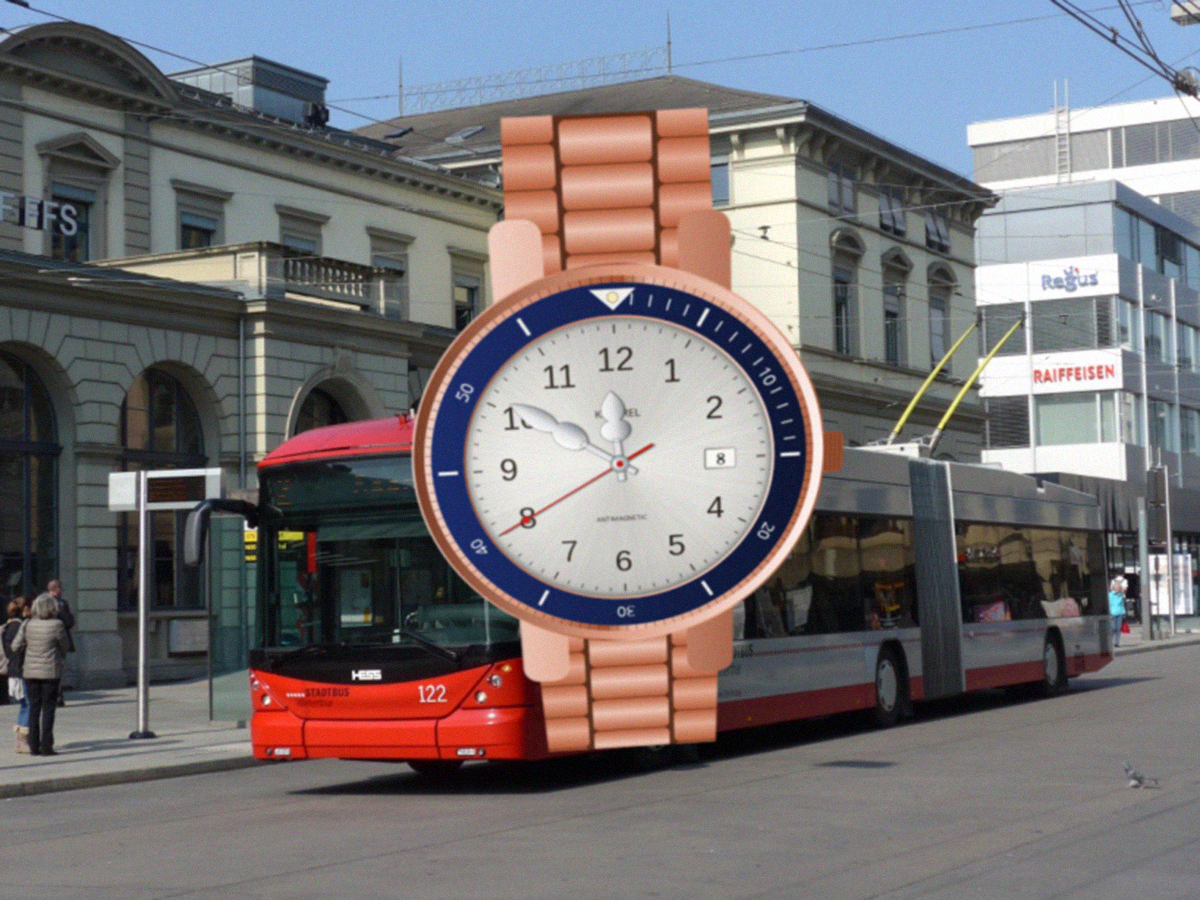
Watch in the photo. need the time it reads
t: 11:50:40
